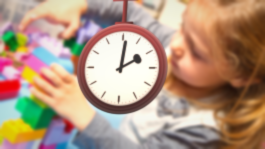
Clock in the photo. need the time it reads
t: 2:01
